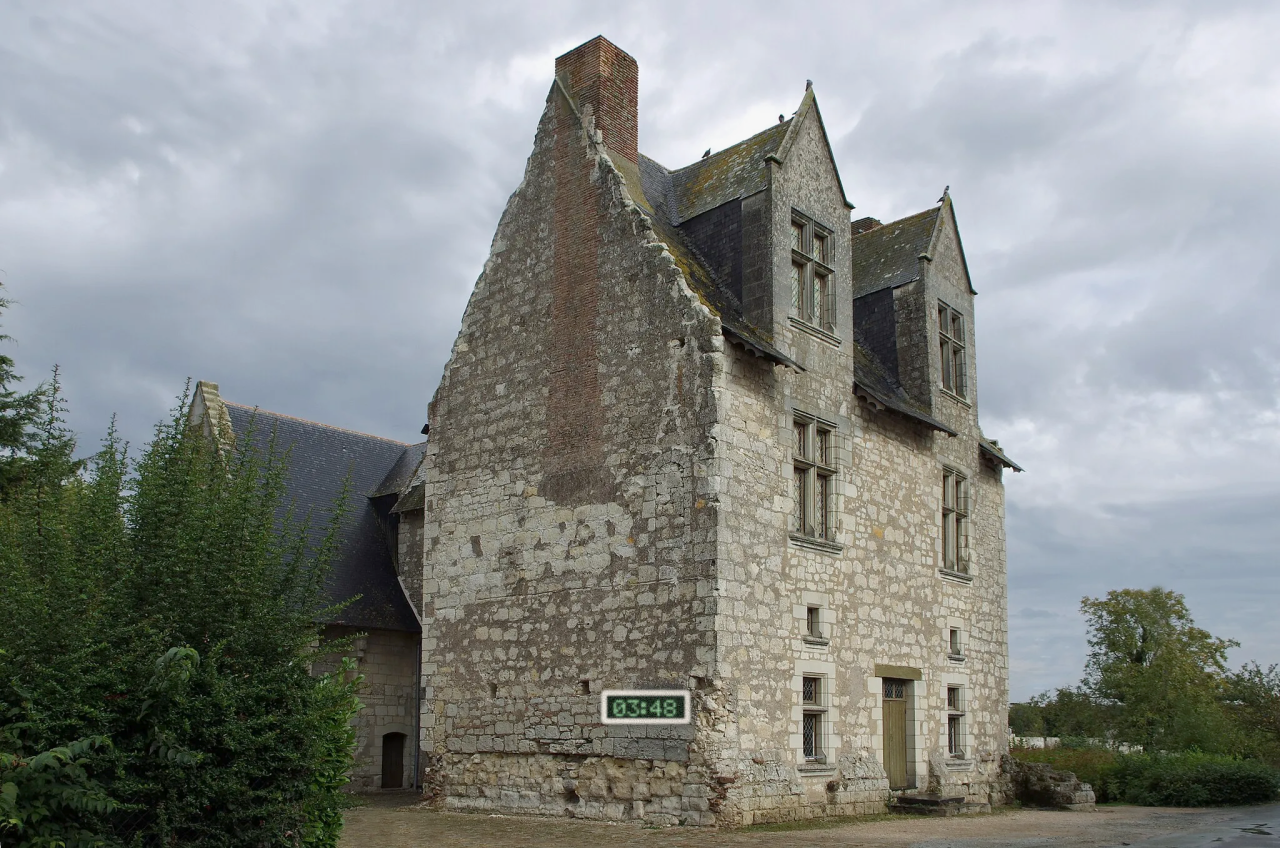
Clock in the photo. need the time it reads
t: 3:48
